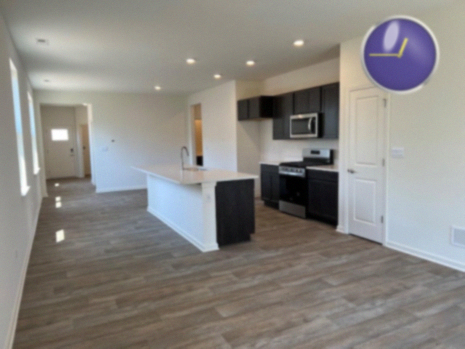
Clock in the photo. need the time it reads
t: 12:45
